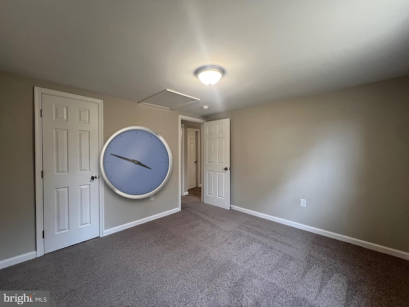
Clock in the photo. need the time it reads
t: 3:48
